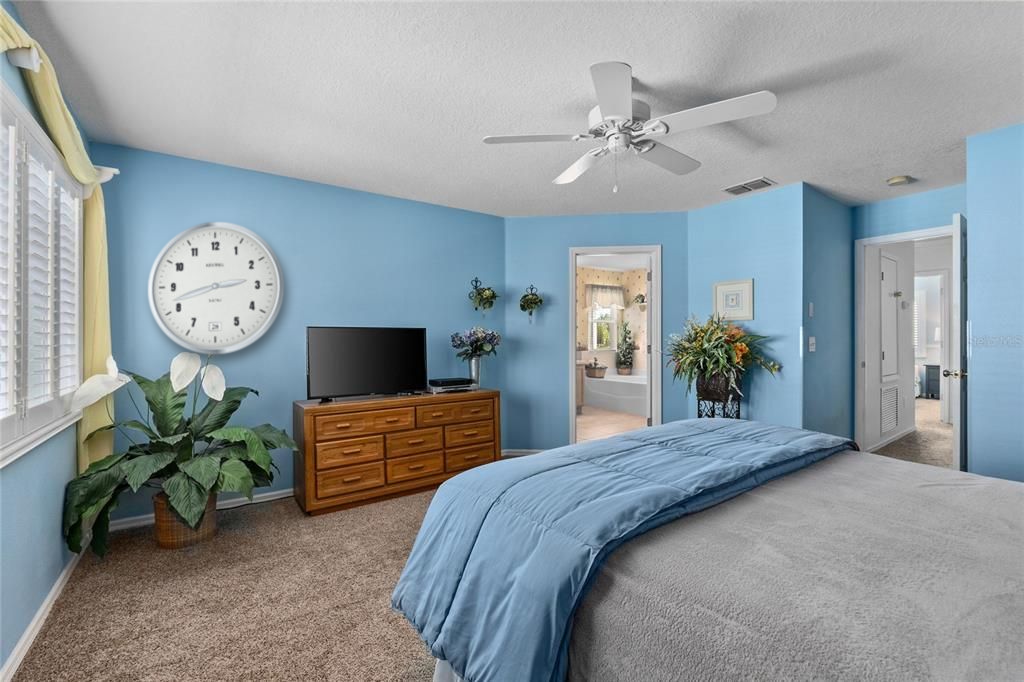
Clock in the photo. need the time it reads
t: 2:42
